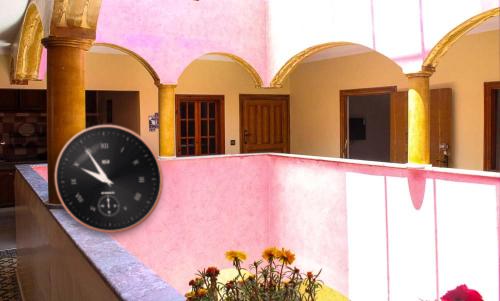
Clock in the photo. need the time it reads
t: 9:55
